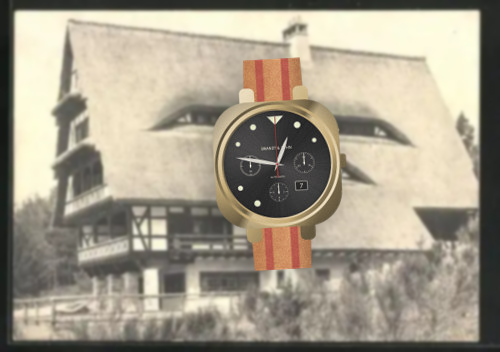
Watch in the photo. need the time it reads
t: 12:47
